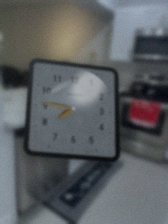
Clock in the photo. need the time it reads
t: 7:46
